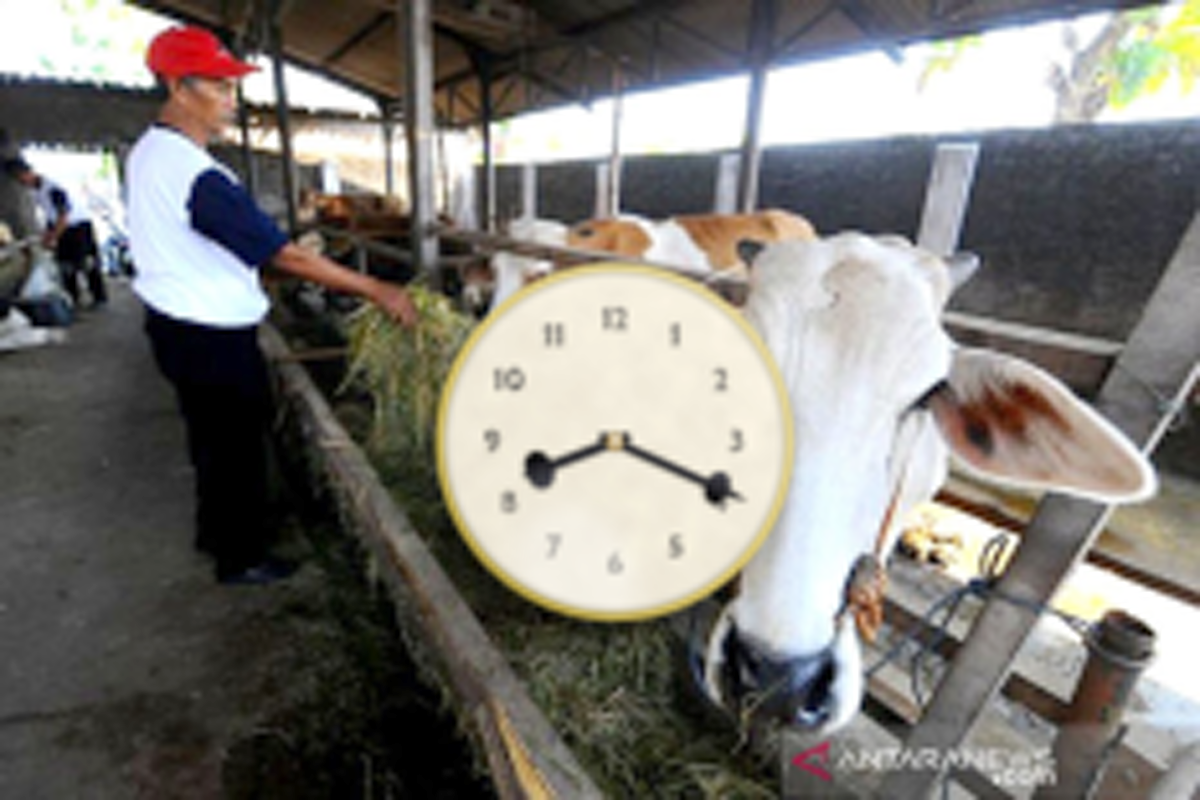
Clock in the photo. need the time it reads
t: 8:19
